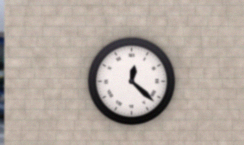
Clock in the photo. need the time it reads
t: 12:22
